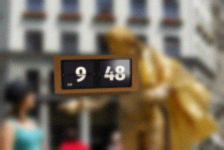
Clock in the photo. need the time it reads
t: 9:48
